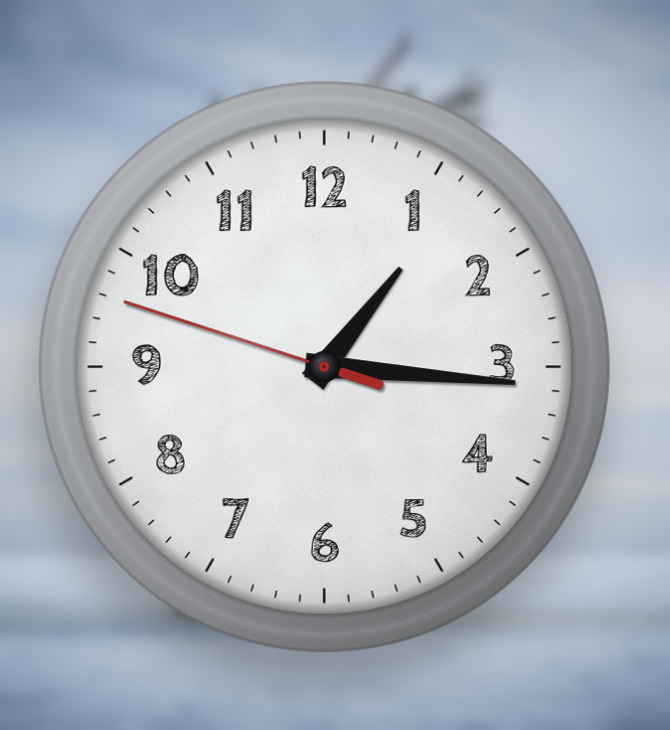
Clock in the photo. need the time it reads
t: 1:15:48
